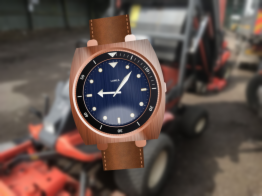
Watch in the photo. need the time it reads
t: 9:07
